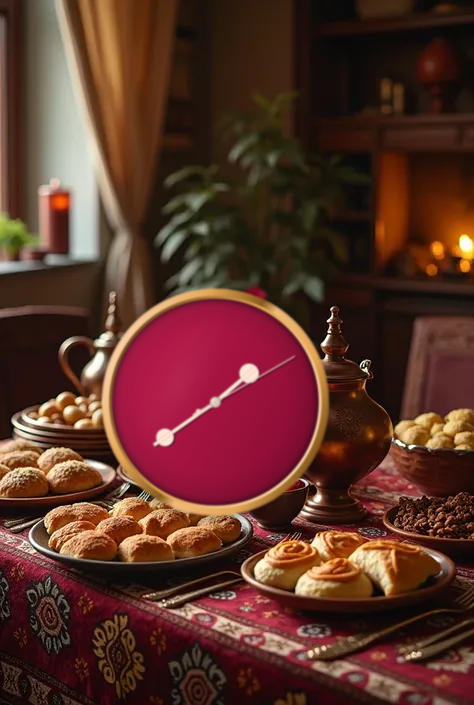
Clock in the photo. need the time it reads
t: 1:39:10
